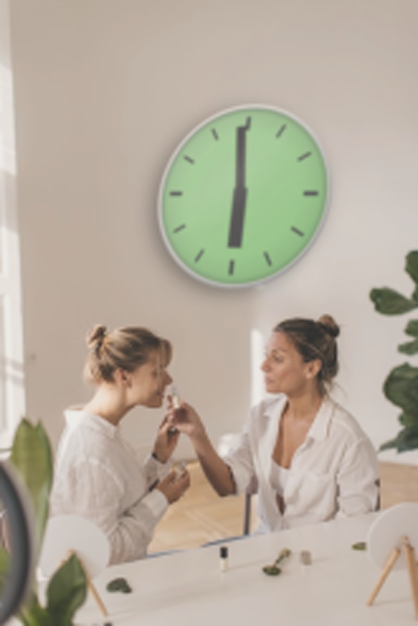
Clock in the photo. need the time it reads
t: 5:59
